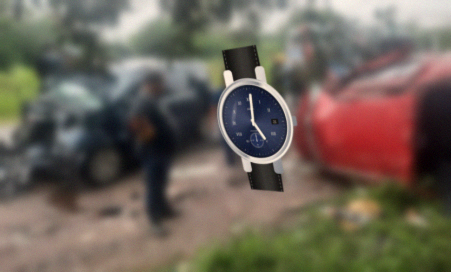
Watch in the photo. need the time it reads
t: 5:01
